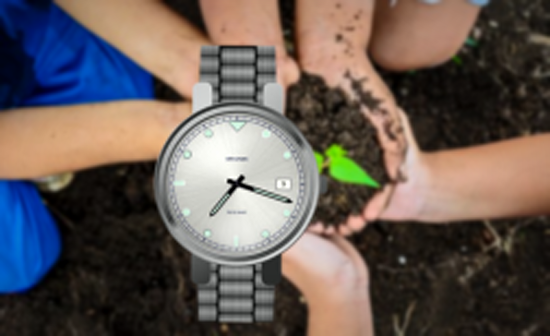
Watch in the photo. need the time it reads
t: 7:18
